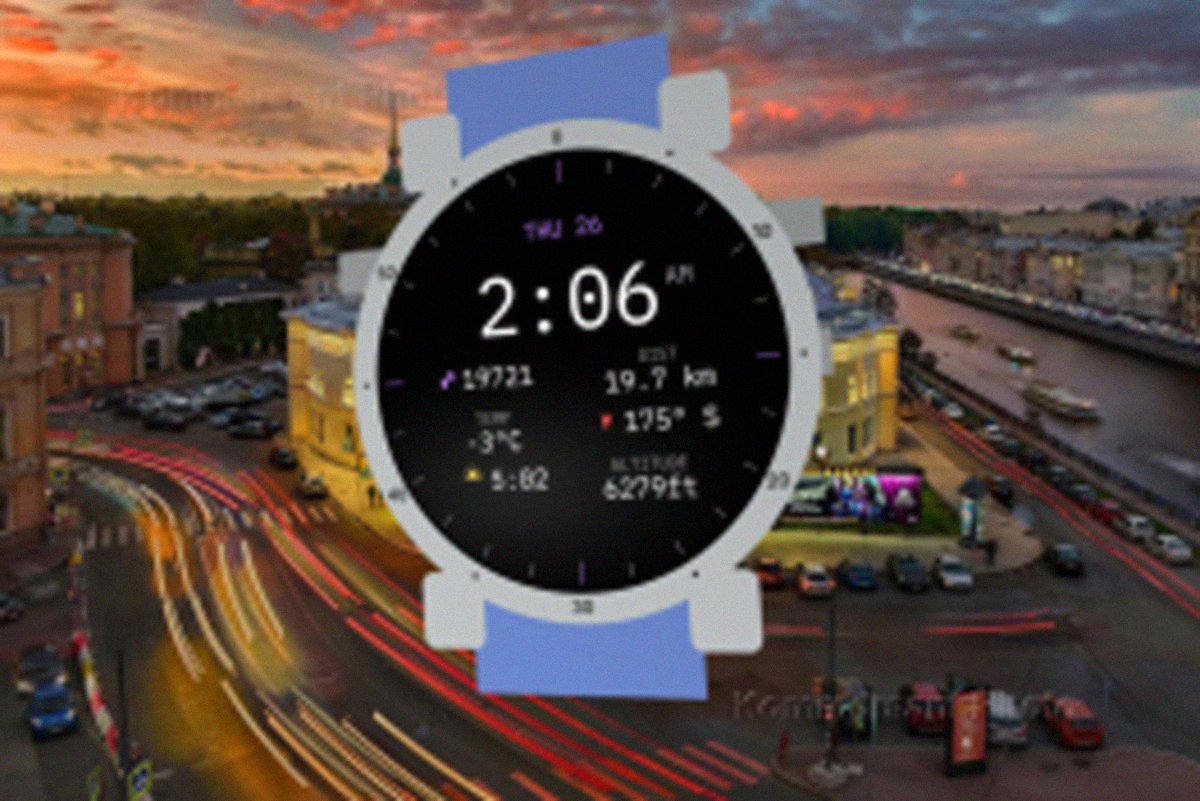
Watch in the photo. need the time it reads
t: 2:06
